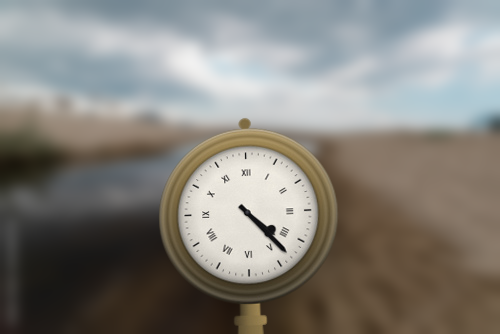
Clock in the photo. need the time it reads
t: 4:23
